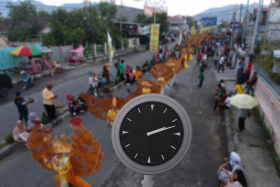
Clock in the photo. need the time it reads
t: 2:12
